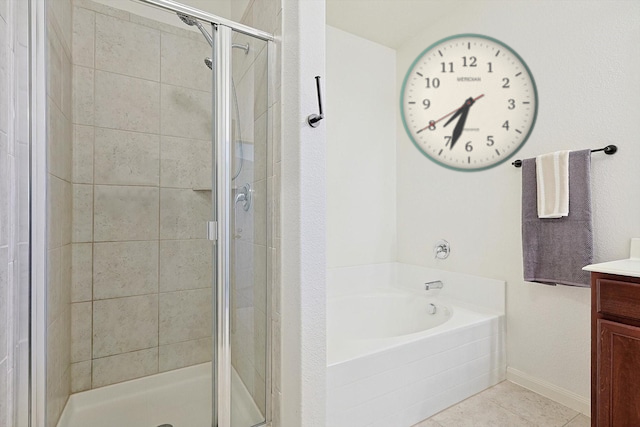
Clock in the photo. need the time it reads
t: 7:33:40
